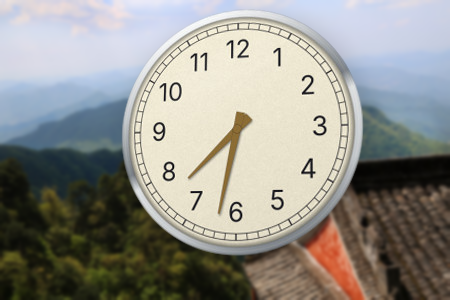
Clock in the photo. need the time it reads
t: 7:32
